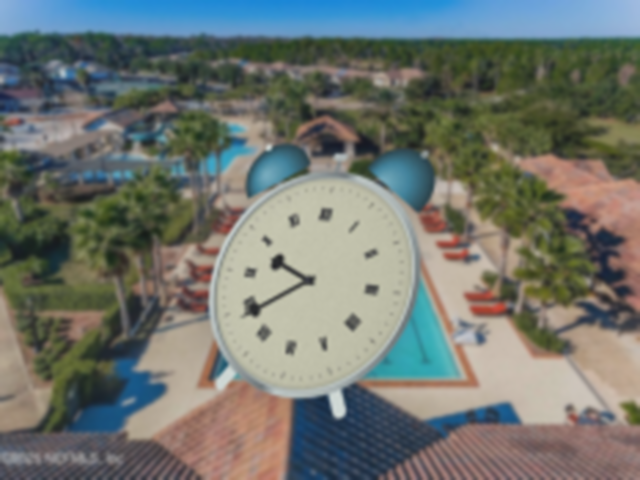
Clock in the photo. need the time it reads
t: 9:39
